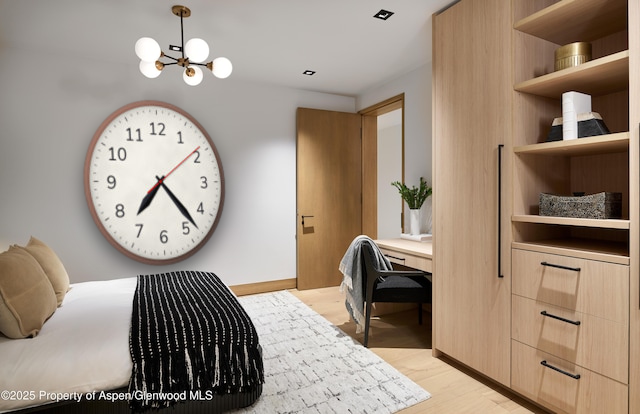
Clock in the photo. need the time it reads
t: 7:23:09
